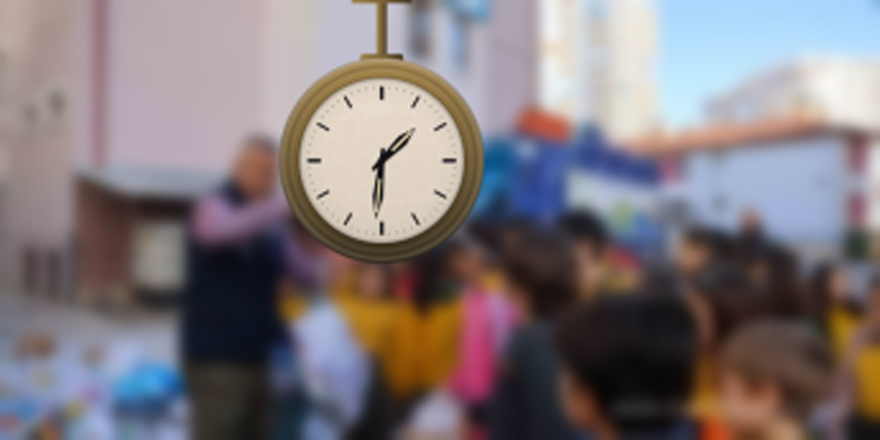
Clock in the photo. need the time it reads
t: 1:31
